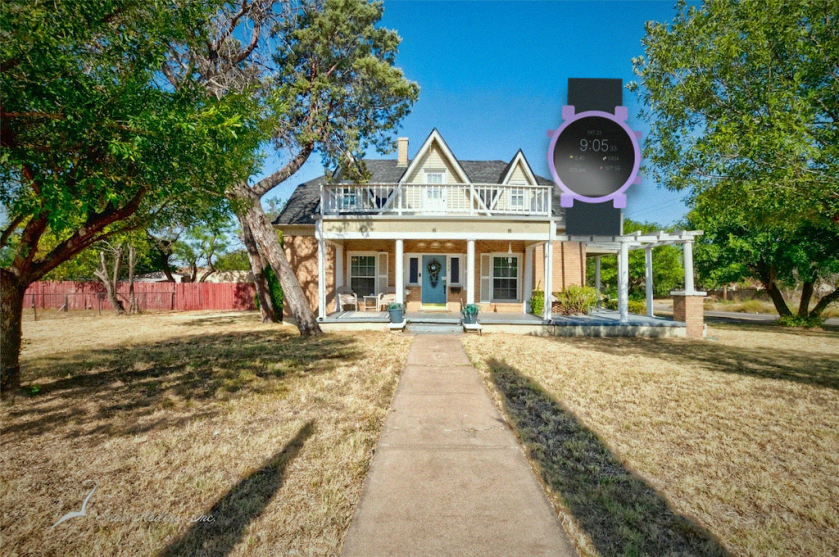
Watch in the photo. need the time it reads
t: 9:05
